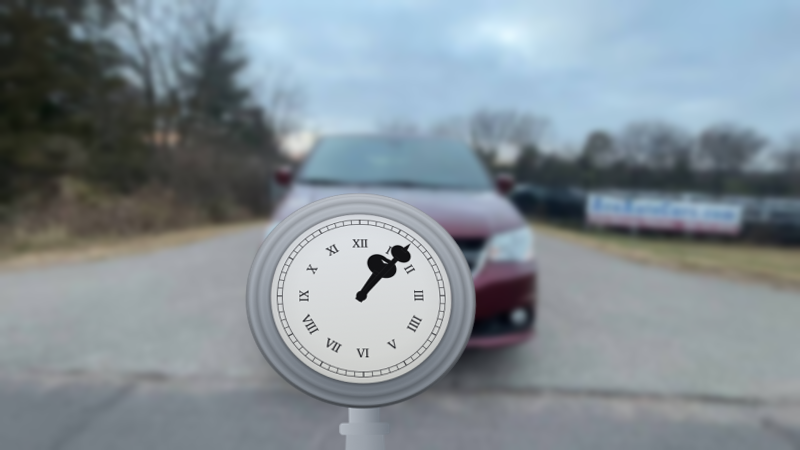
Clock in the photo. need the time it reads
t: 1:07
